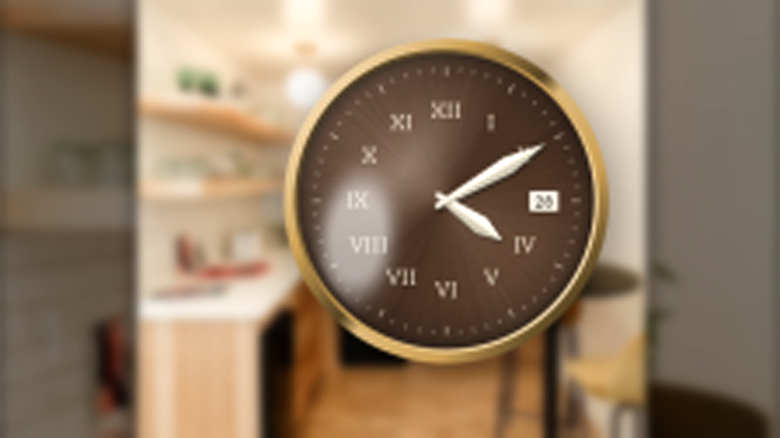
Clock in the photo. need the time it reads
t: 4:10
